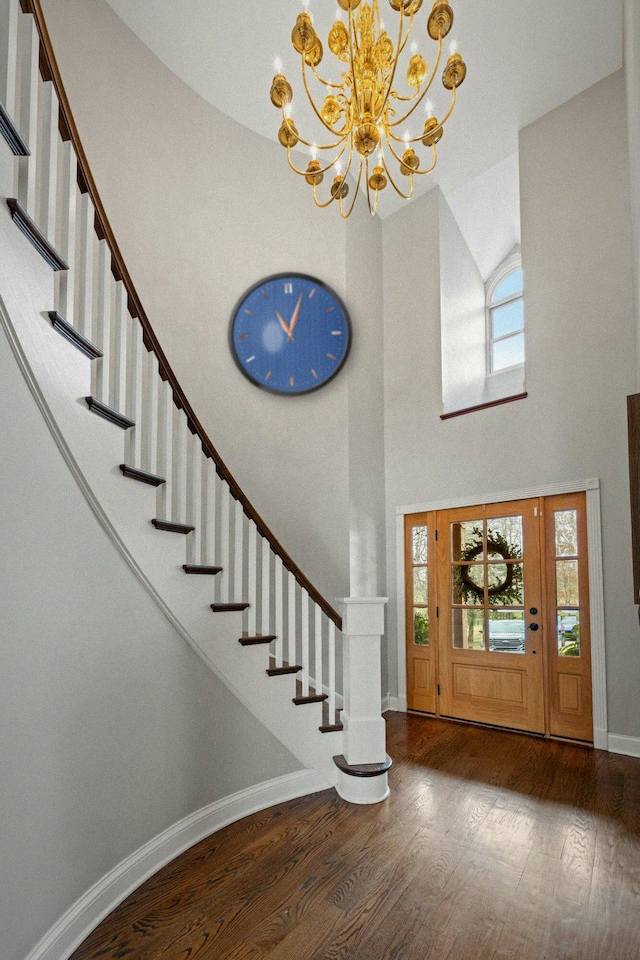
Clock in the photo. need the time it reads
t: 11:03
